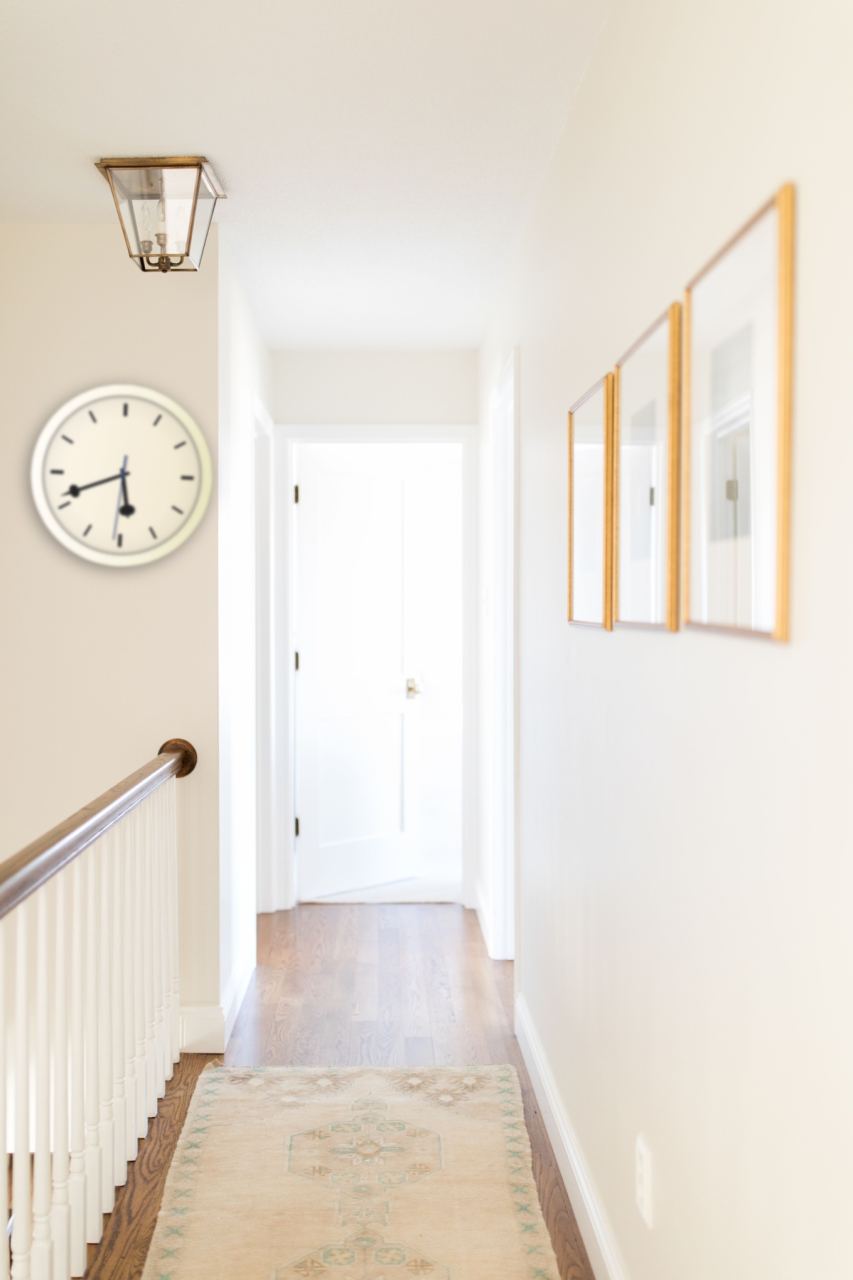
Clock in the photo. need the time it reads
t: 5:41:31
